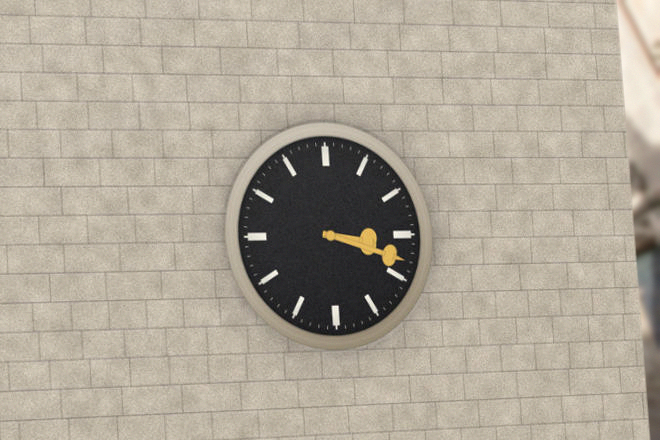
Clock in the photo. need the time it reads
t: 3:18
